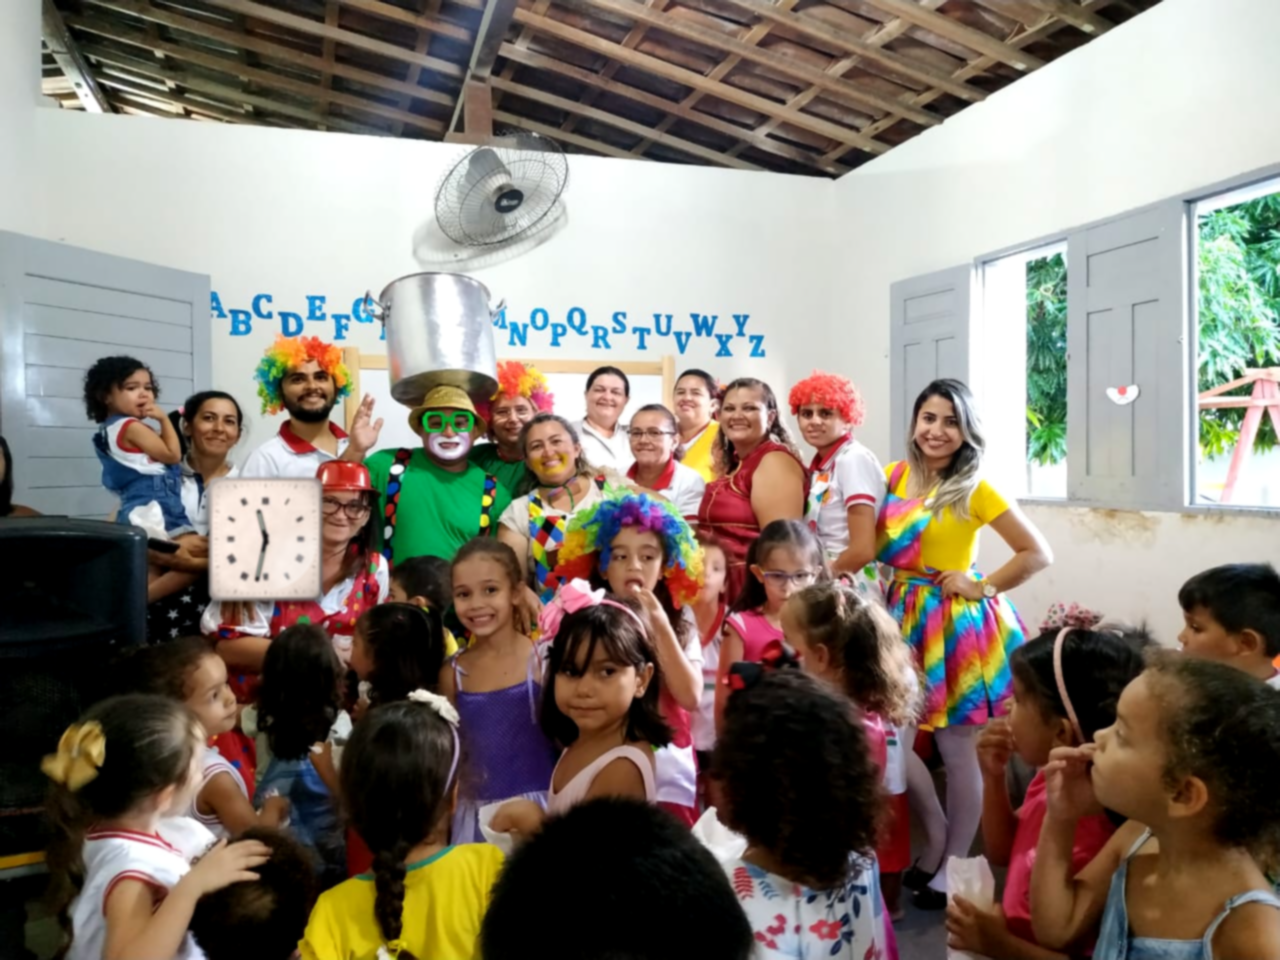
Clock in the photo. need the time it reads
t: 11:32
